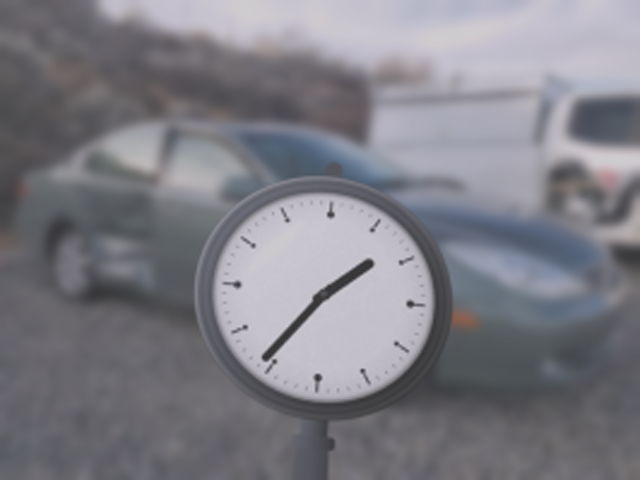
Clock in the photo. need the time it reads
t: 1:36
